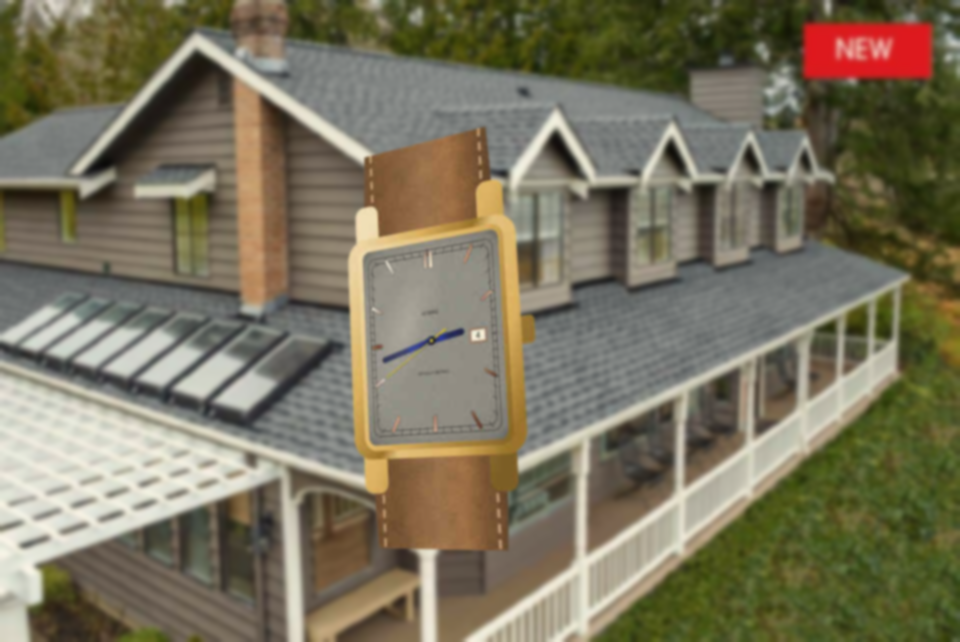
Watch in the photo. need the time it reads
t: 2:42:40
